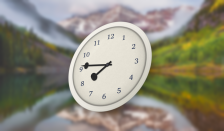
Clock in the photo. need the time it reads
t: 7:46
